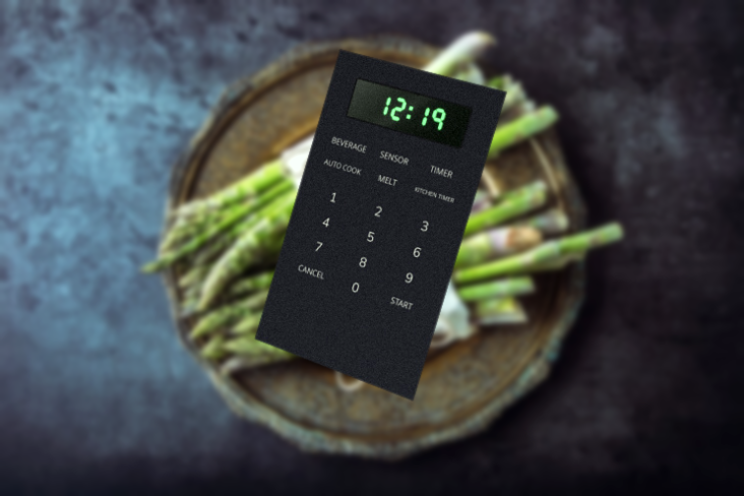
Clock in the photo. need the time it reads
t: 12:19
